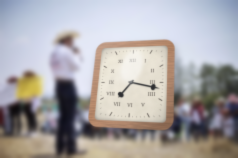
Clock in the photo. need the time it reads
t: 7:17
